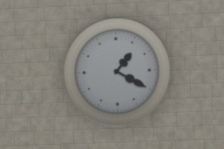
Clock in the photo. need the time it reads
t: 1:20
